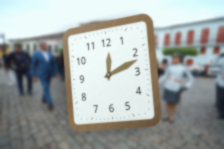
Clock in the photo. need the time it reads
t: 12:12
